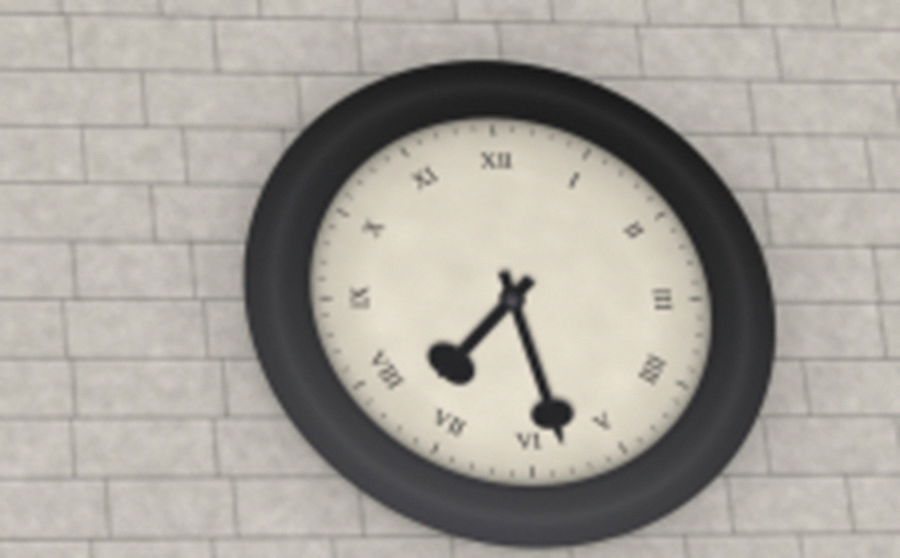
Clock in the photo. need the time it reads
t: 7:28
